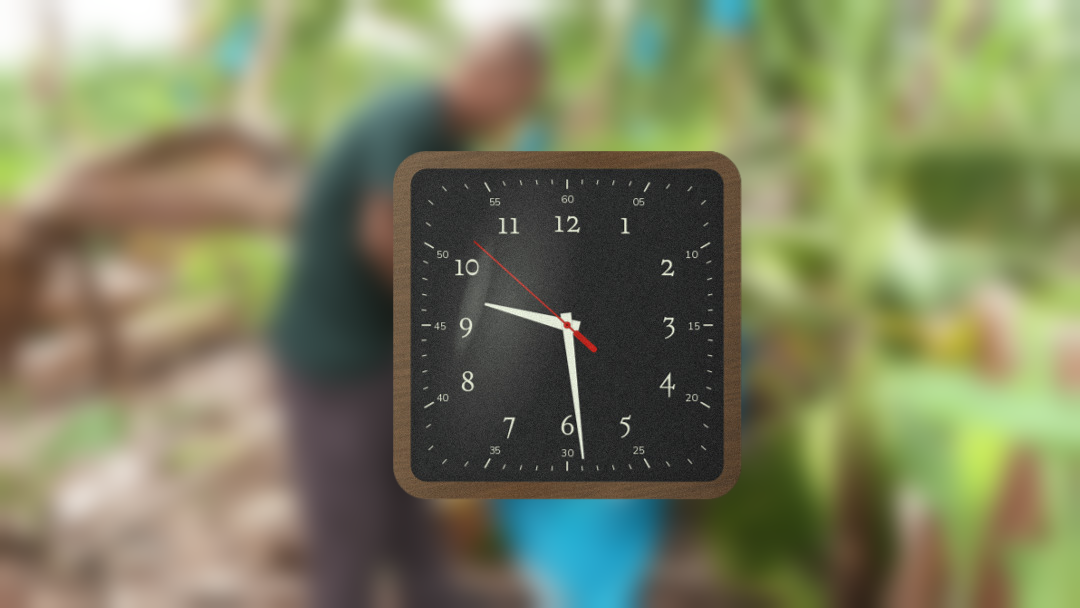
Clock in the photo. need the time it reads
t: 9:28:52
